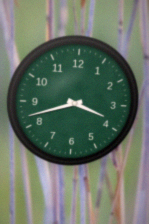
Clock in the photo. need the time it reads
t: 3:42
